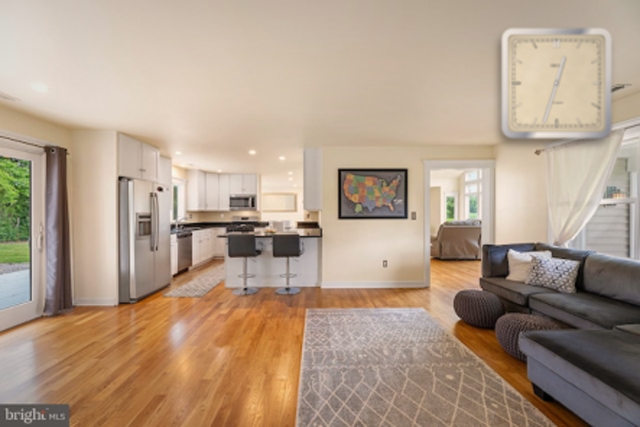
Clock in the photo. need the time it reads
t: 12:33
